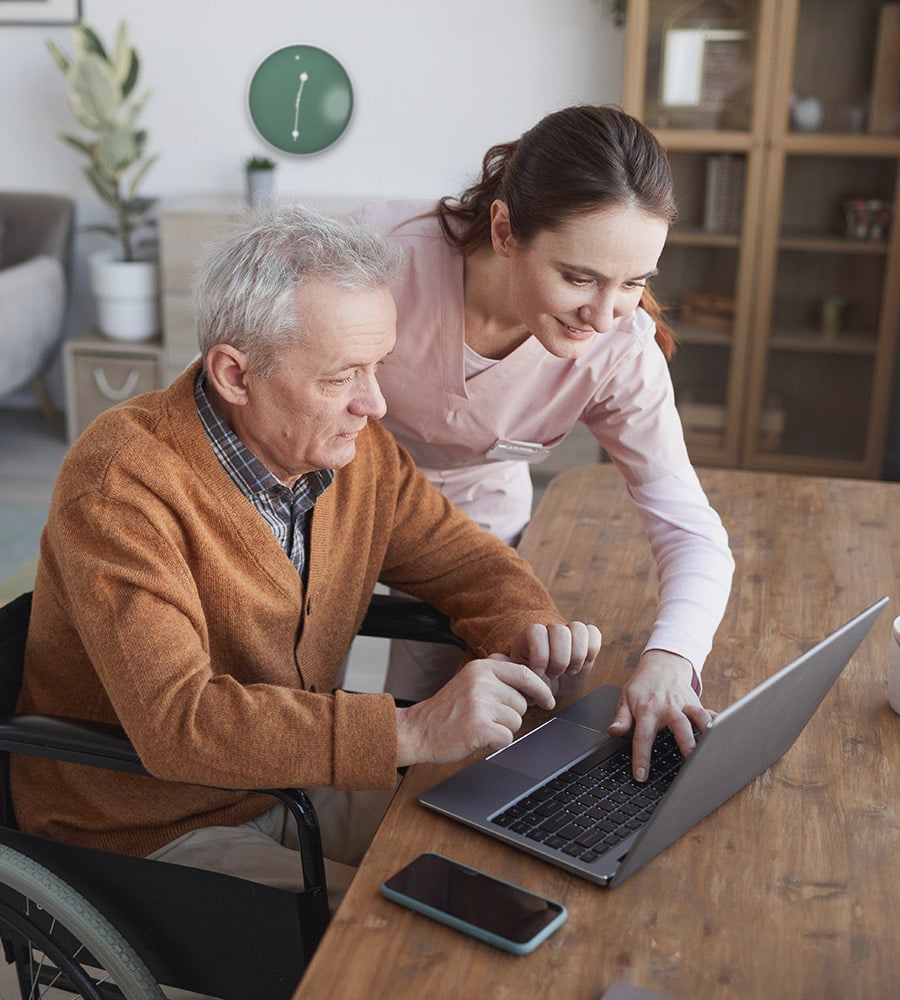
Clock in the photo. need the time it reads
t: 12:31
